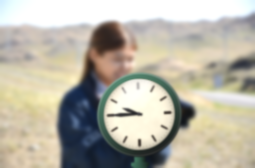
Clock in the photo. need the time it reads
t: 9:45
